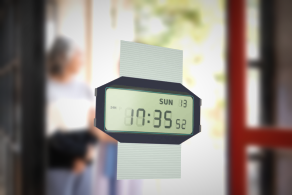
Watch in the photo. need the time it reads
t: 17:35:52
